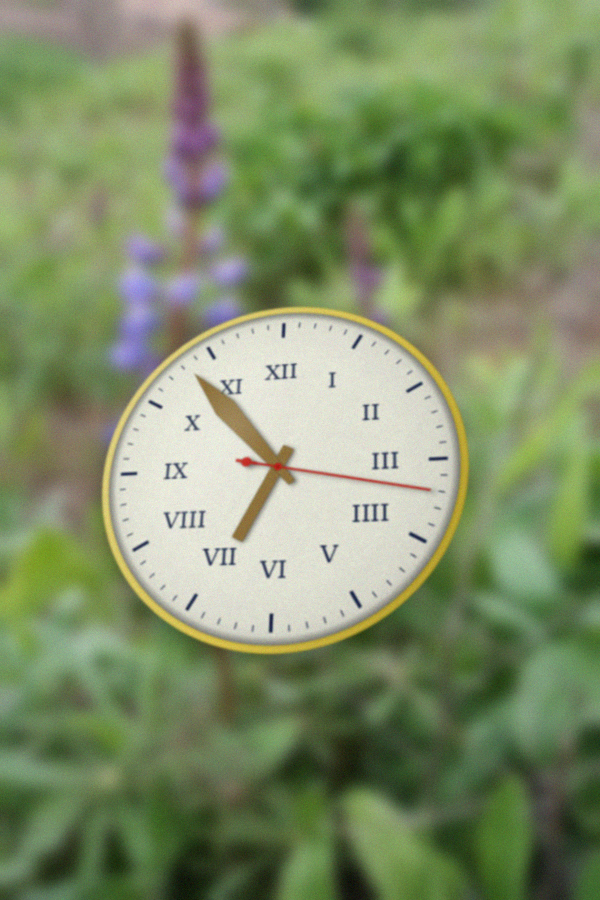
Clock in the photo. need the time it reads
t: 6:53:17
